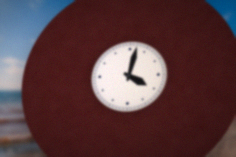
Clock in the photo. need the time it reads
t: 4:02
